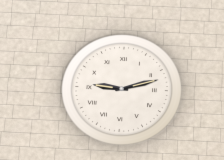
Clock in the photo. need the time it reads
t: 9:12
